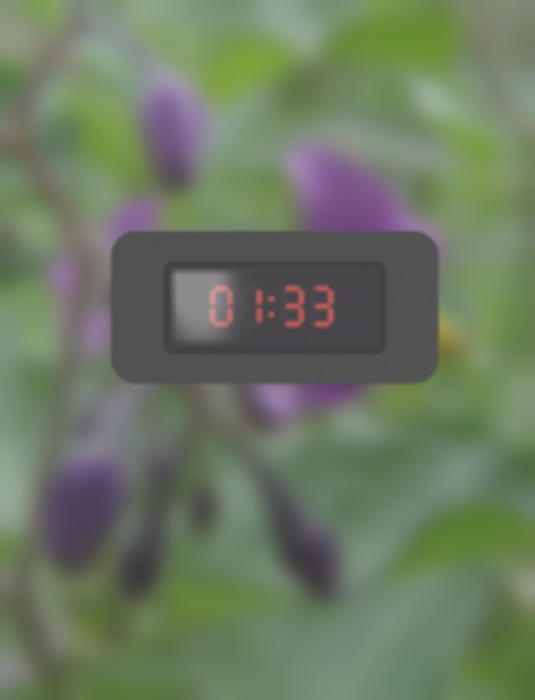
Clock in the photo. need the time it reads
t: 1:33
